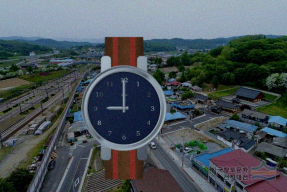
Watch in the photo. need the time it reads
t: 9:00
